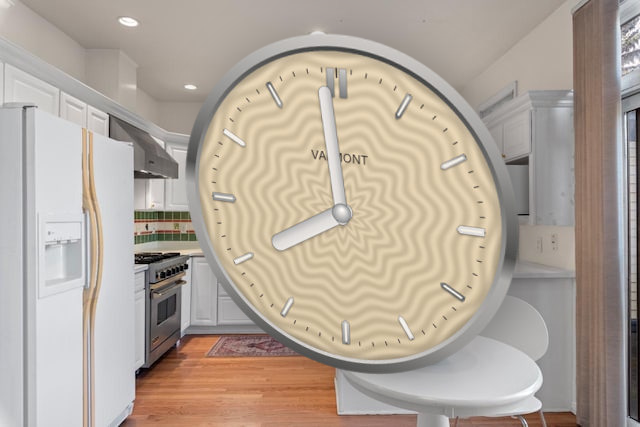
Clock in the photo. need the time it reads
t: 7:59
